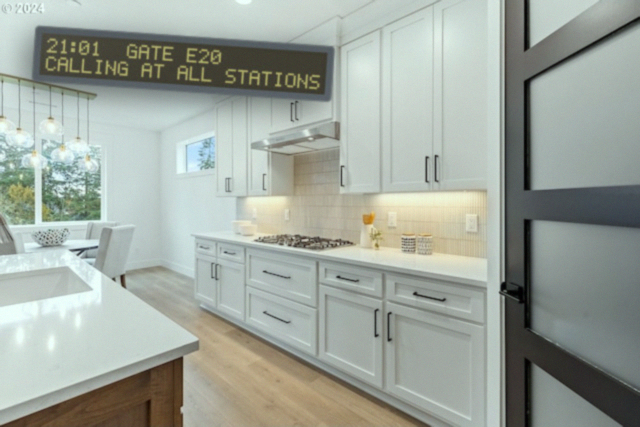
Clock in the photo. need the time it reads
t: 21:01
